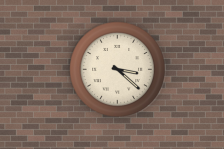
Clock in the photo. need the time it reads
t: 3:22
